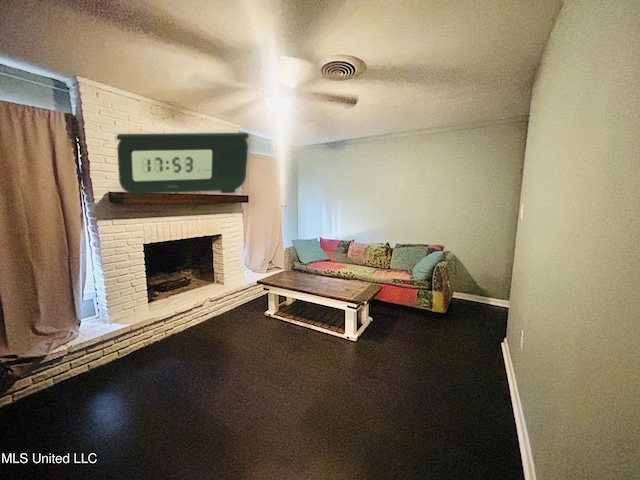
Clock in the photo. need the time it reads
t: 17:53
